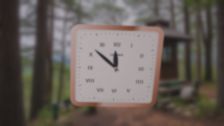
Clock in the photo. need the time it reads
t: 11:52
